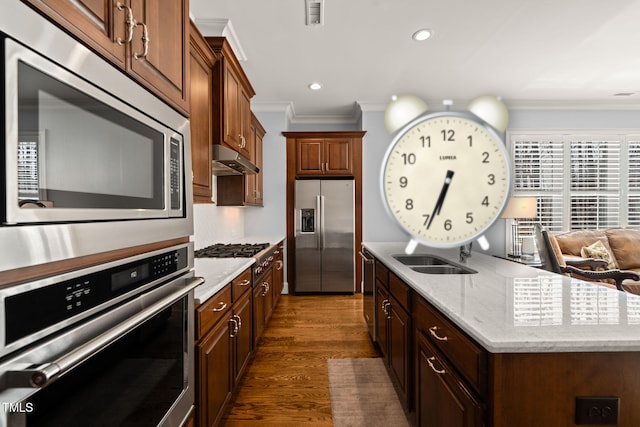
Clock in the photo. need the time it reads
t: 6:34
